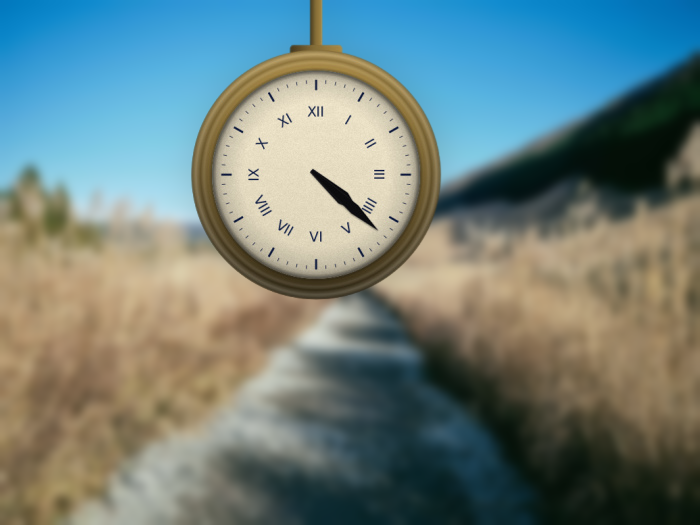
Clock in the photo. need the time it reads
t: 4:22
